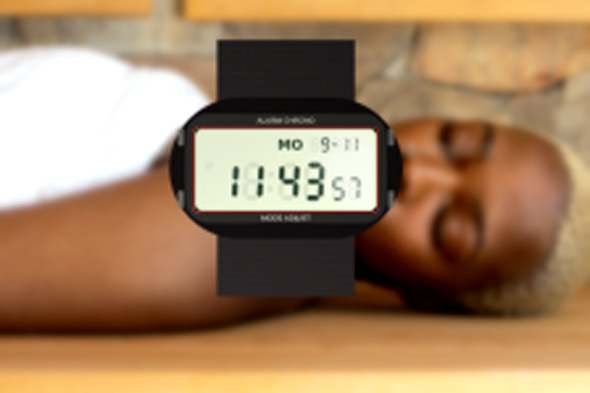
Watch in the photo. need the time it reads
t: 11:43:57
